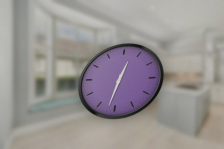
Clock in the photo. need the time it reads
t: 12:32
